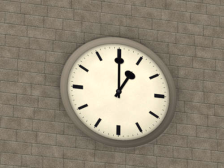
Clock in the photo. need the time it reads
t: 1:00
